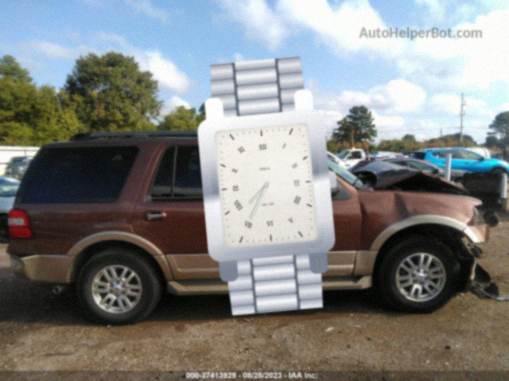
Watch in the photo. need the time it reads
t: 7:35
